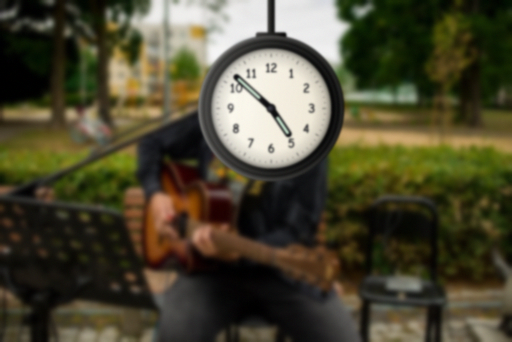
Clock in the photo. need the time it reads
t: 4:52
